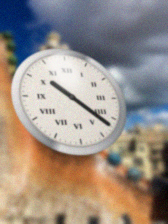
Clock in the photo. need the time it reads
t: 10:22
